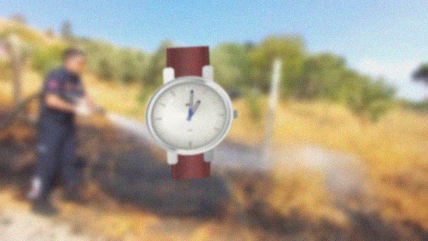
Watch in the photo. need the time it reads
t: 1:01
